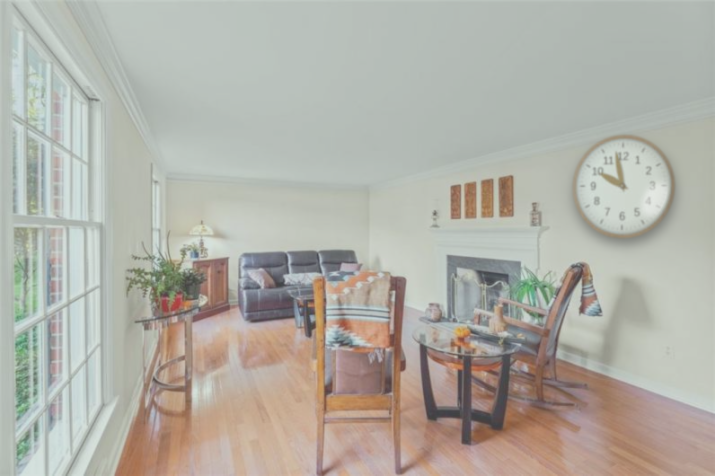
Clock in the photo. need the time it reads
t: 9:58
